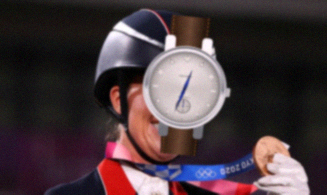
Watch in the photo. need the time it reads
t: 12:33
